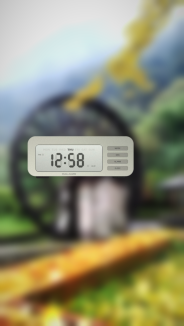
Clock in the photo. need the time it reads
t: 12:58
